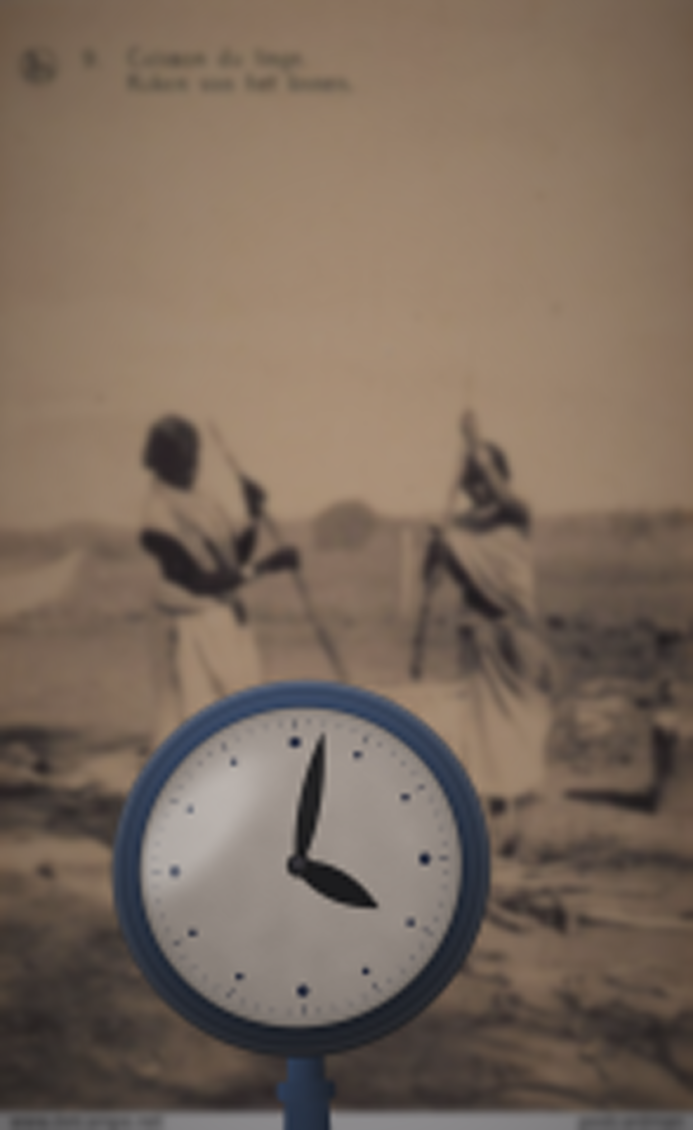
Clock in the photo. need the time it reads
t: 4:02
